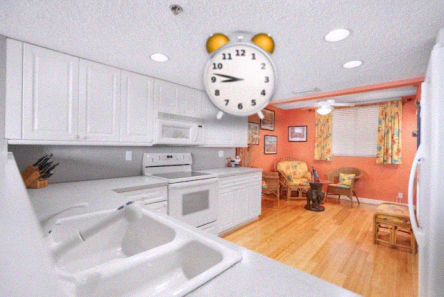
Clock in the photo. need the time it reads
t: 8:47
